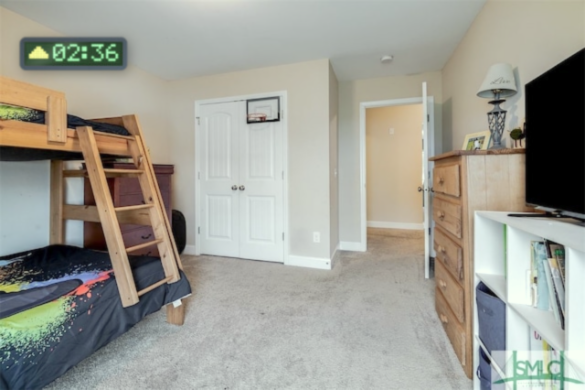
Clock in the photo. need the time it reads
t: 2:36
